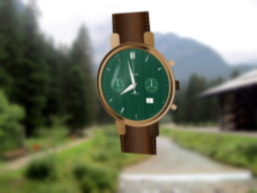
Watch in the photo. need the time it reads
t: 7:58
